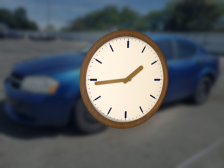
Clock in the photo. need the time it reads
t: 1:44
